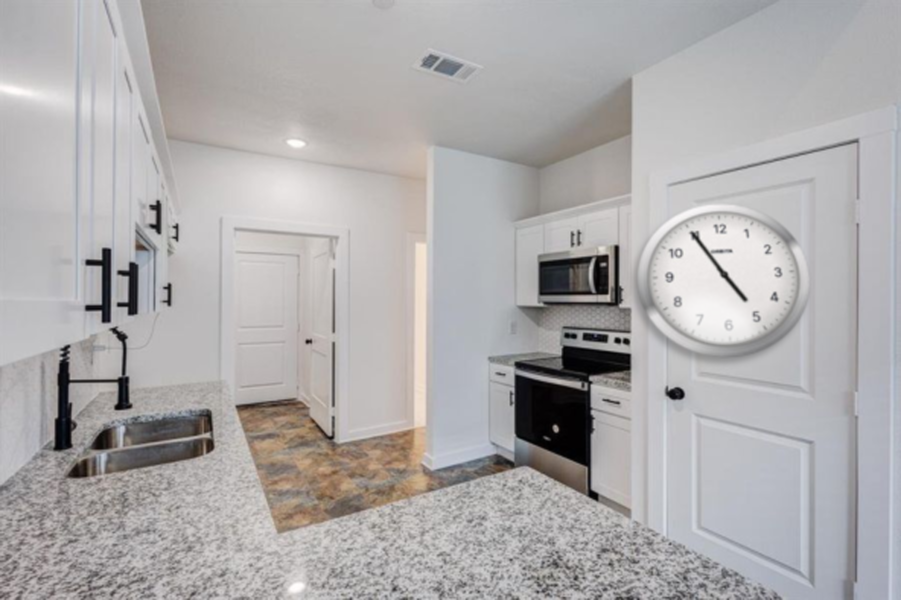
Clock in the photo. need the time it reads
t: 4:55
